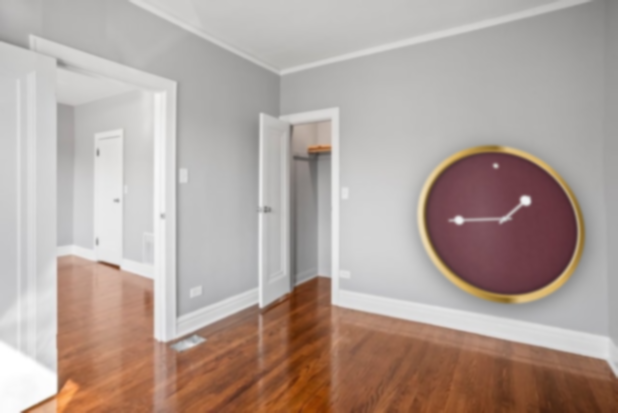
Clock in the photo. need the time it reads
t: 1:45
